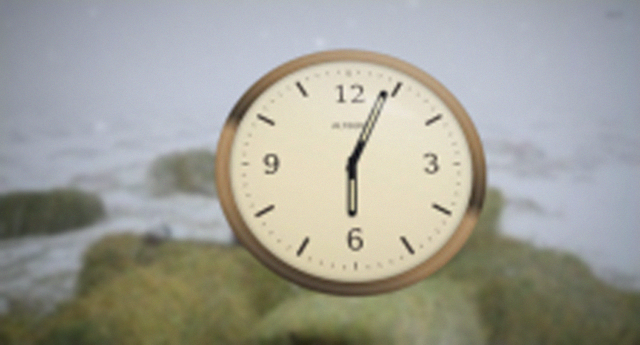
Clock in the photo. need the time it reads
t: 6:04
